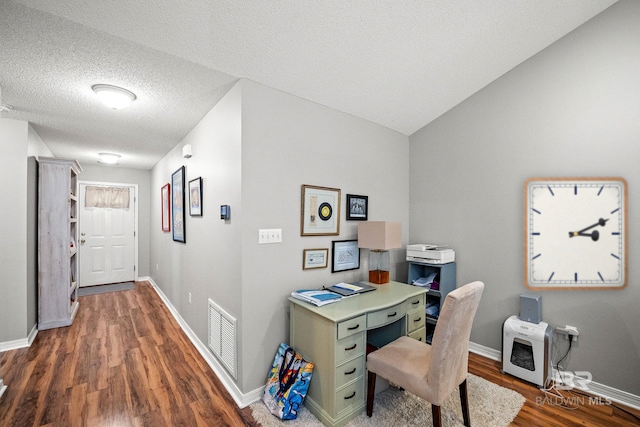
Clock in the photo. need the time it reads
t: 3:11
